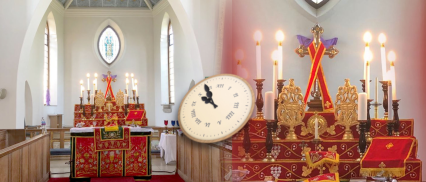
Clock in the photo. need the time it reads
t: 9:54
